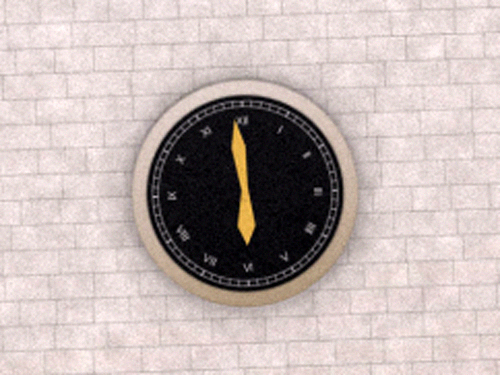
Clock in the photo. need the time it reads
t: 5:59
